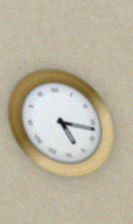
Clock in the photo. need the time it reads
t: 5:17
